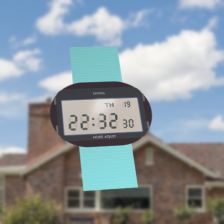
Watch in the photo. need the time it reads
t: 22:32:30
